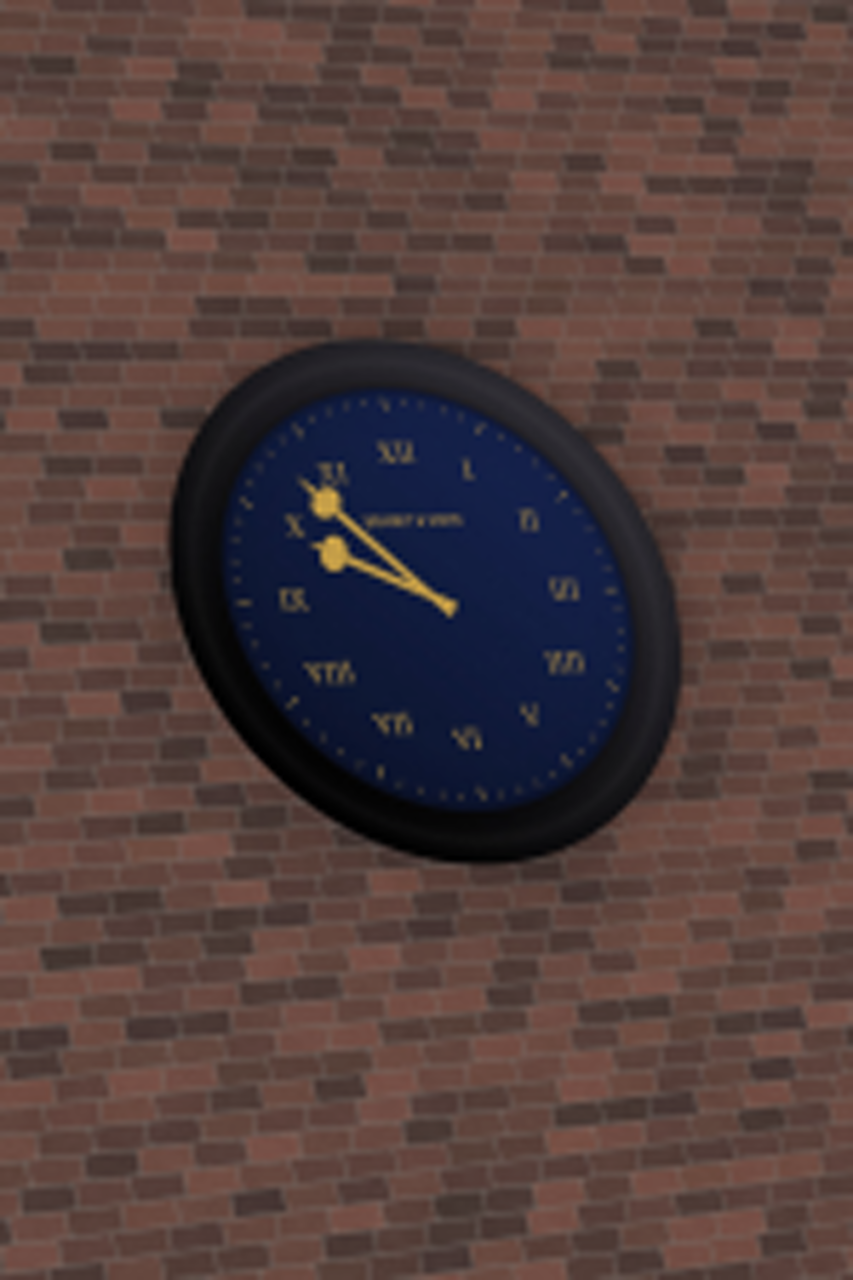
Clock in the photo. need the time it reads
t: 9:53
